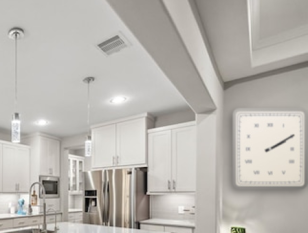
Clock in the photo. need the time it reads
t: 2:10
